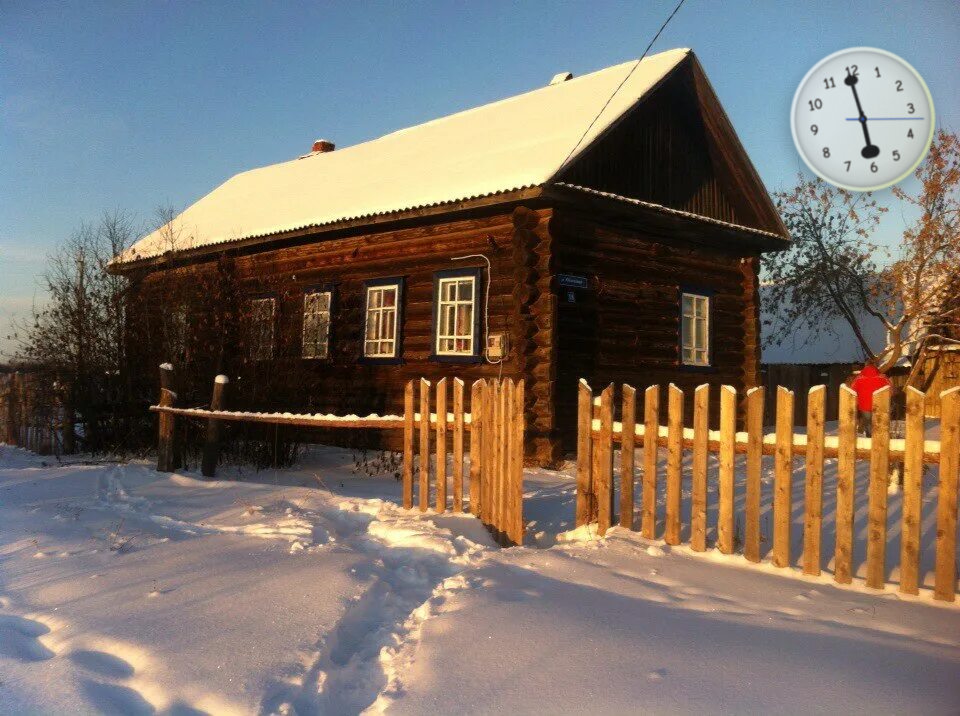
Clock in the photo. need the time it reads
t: 5:59:17
